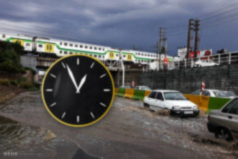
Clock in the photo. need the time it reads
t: 12:56
